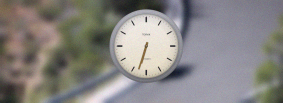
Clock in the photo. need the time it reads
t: 6:33
